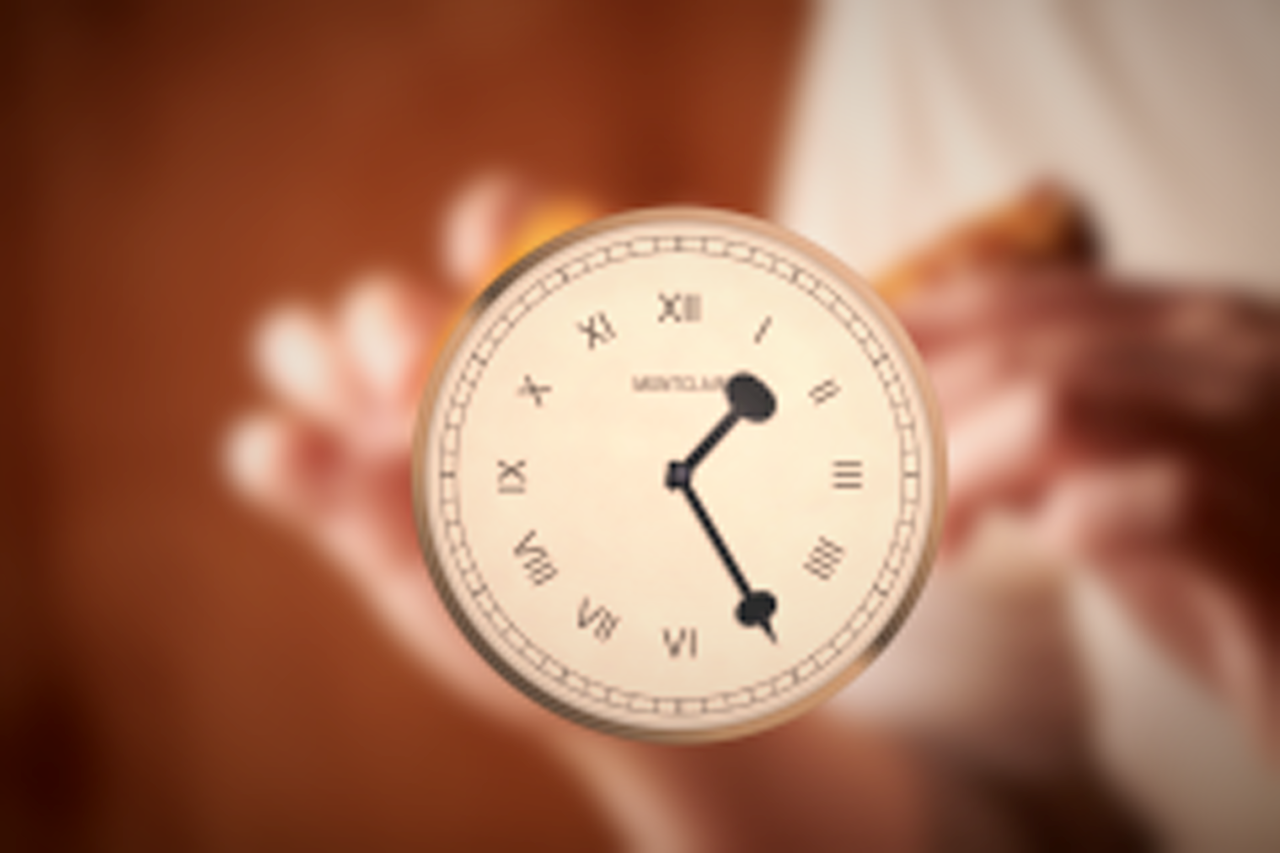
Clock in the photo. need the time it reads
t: 1:25
